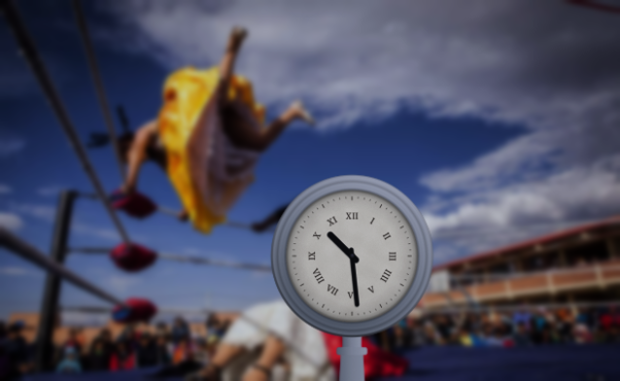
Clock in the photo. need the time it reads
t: 10:29
